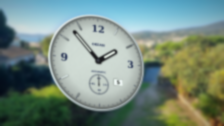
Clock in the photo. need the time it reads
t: 1:53
